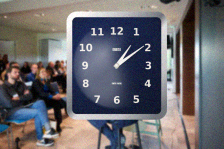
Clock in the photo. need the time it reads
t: 1:09
